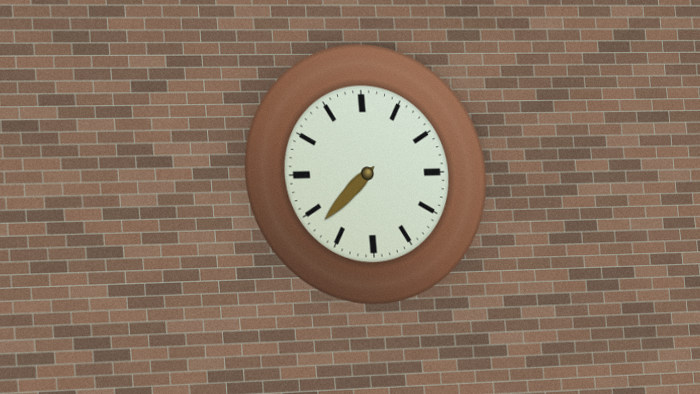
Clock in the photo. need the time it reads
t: 7:38
